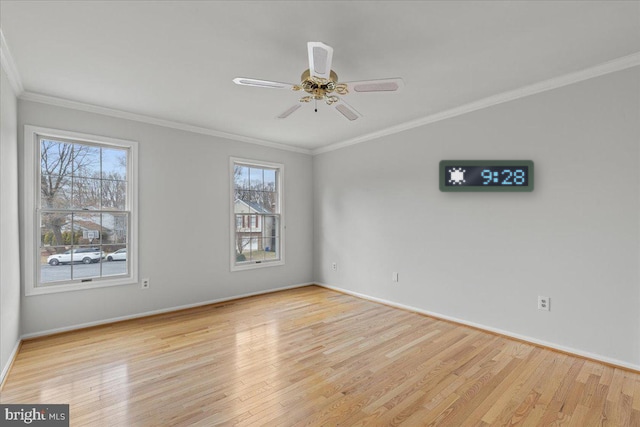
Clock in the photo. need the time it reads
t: 9:28
